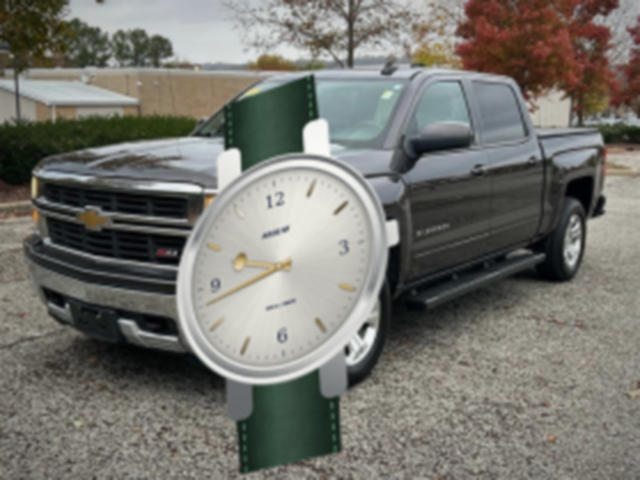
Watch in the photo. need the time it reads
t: 9:43
